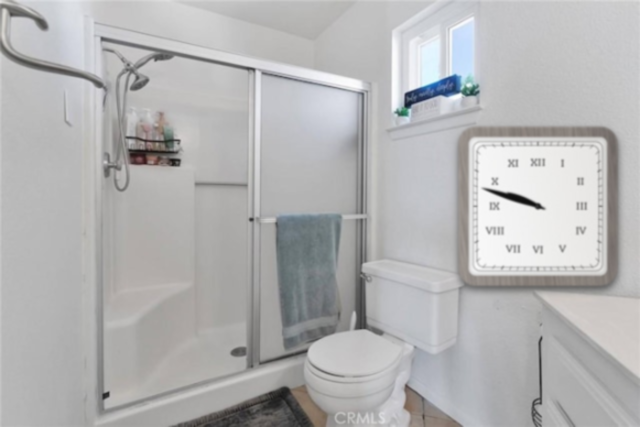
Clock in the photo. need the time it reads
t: 9:48
